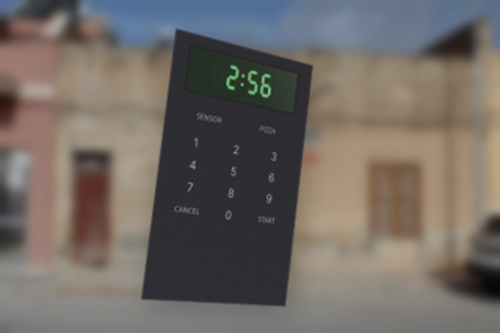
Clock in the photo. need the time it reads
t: 2:56
